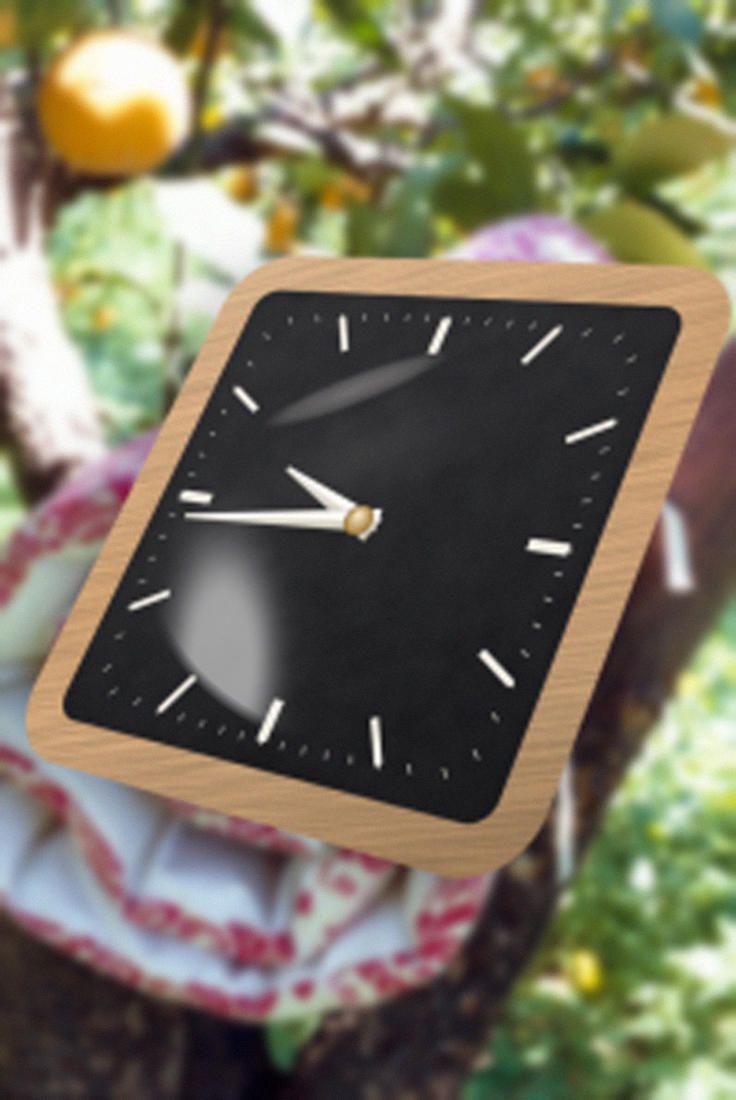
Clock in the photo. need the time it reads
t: 9:44
